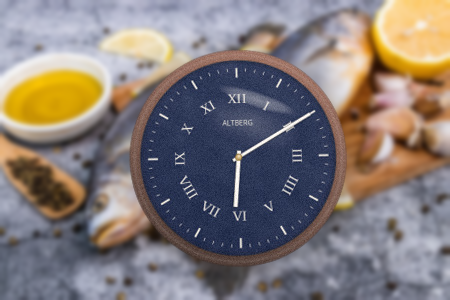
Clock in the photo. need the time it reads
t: 6:10
